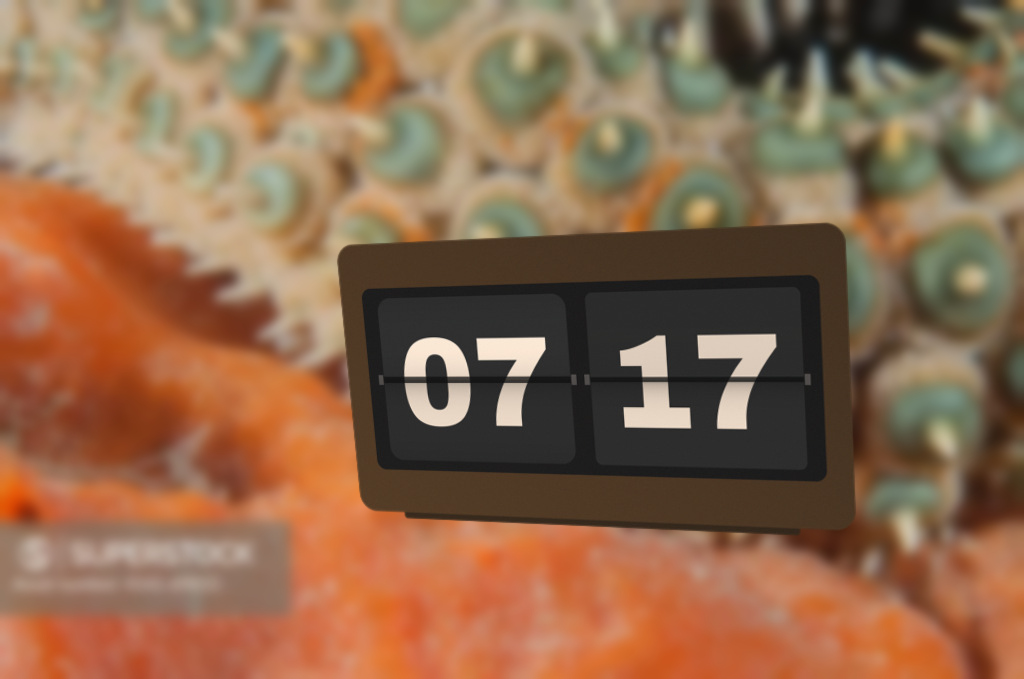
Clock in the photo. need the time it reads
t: 7:17
